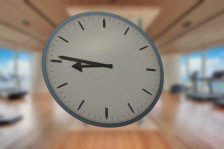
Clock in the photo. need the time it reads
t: 8:46
